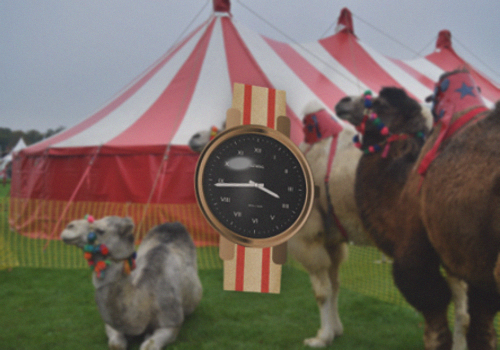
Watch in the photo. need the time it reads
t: 3:44
